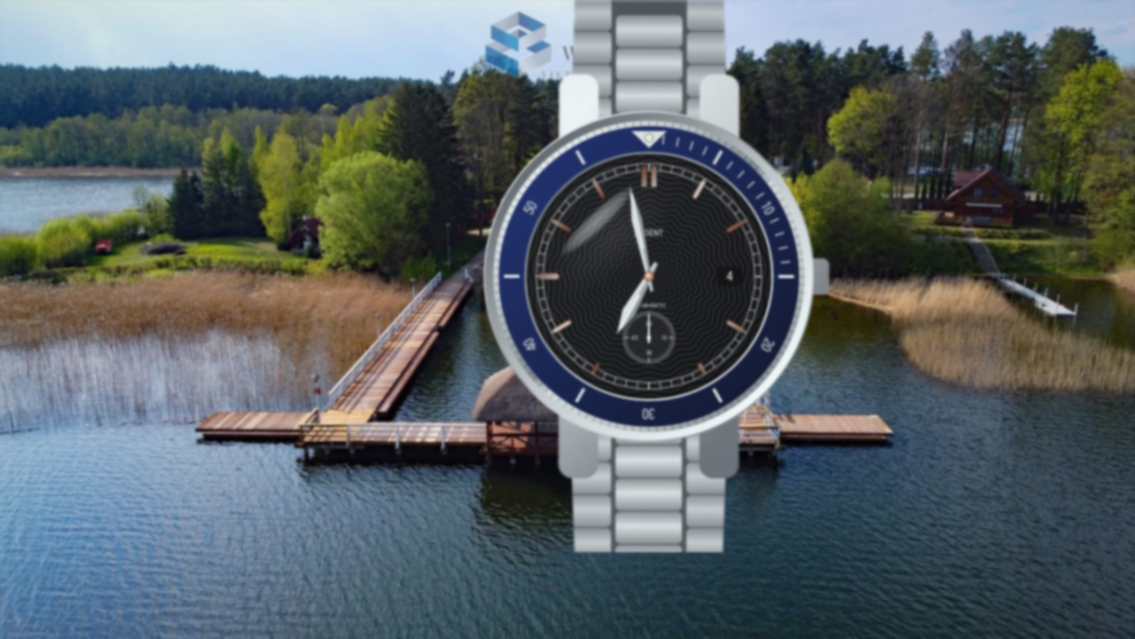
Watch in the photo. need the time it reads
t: 6:58
